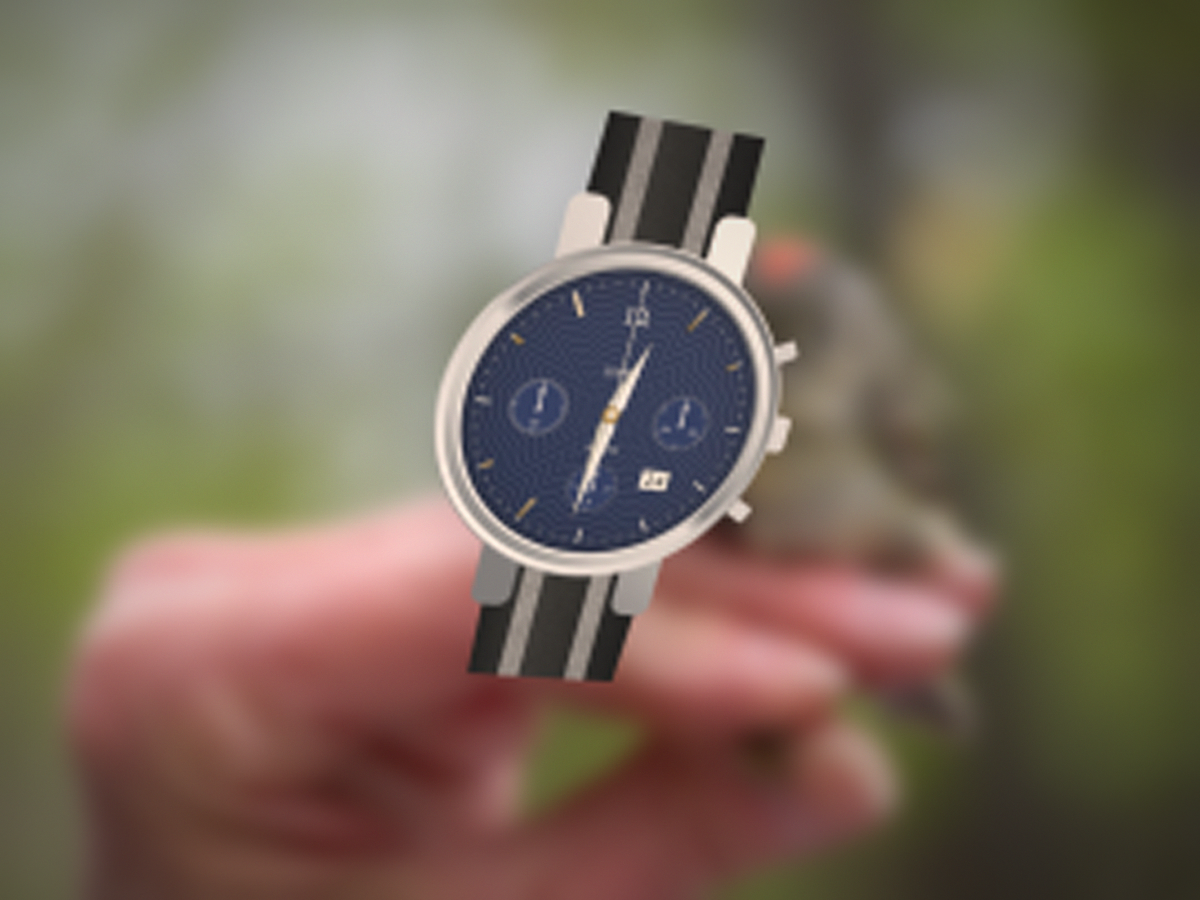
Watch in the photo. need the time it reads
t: 12:31
